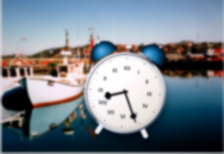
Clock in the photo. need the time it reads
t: 8:26
